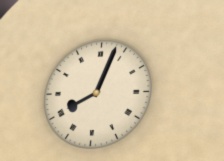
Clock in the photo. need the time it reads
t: 8:03
